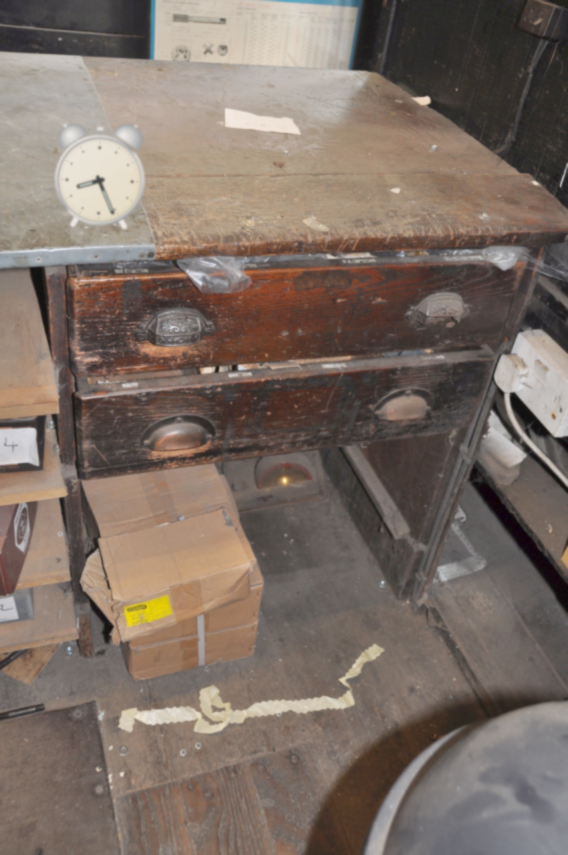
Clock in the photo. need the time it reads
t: 8:26
